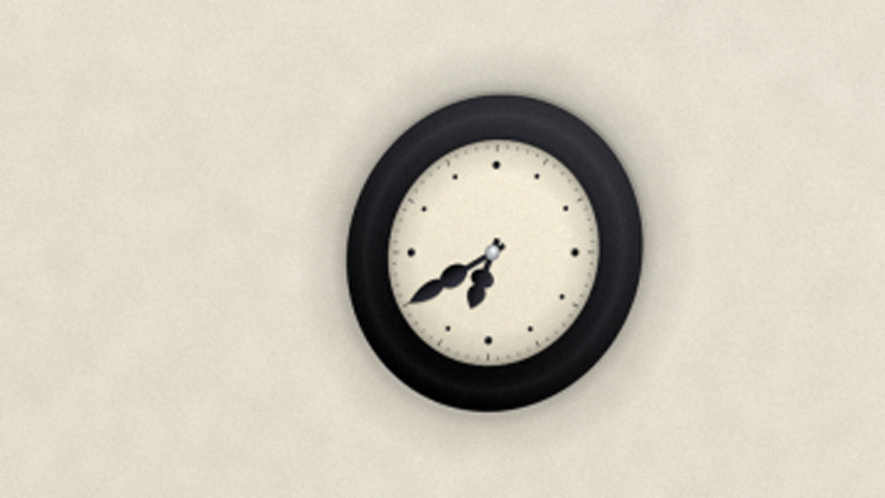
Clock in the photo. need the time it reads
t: 6:40
